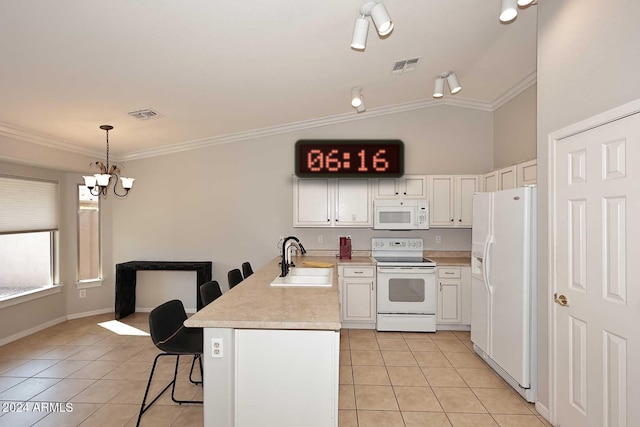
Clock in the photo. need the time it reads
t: 6:16
